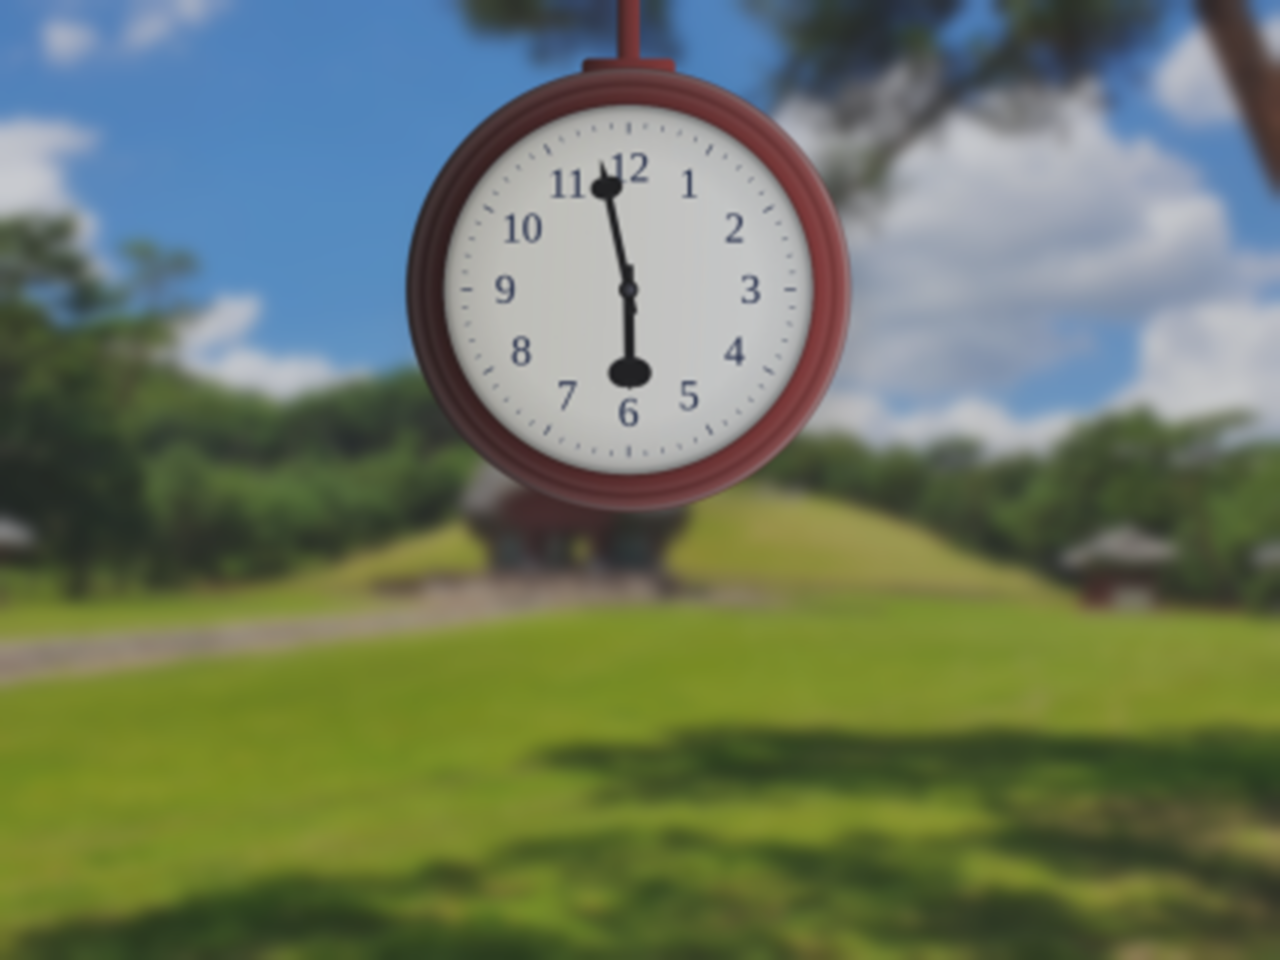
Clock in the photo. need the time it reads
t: 5:58
